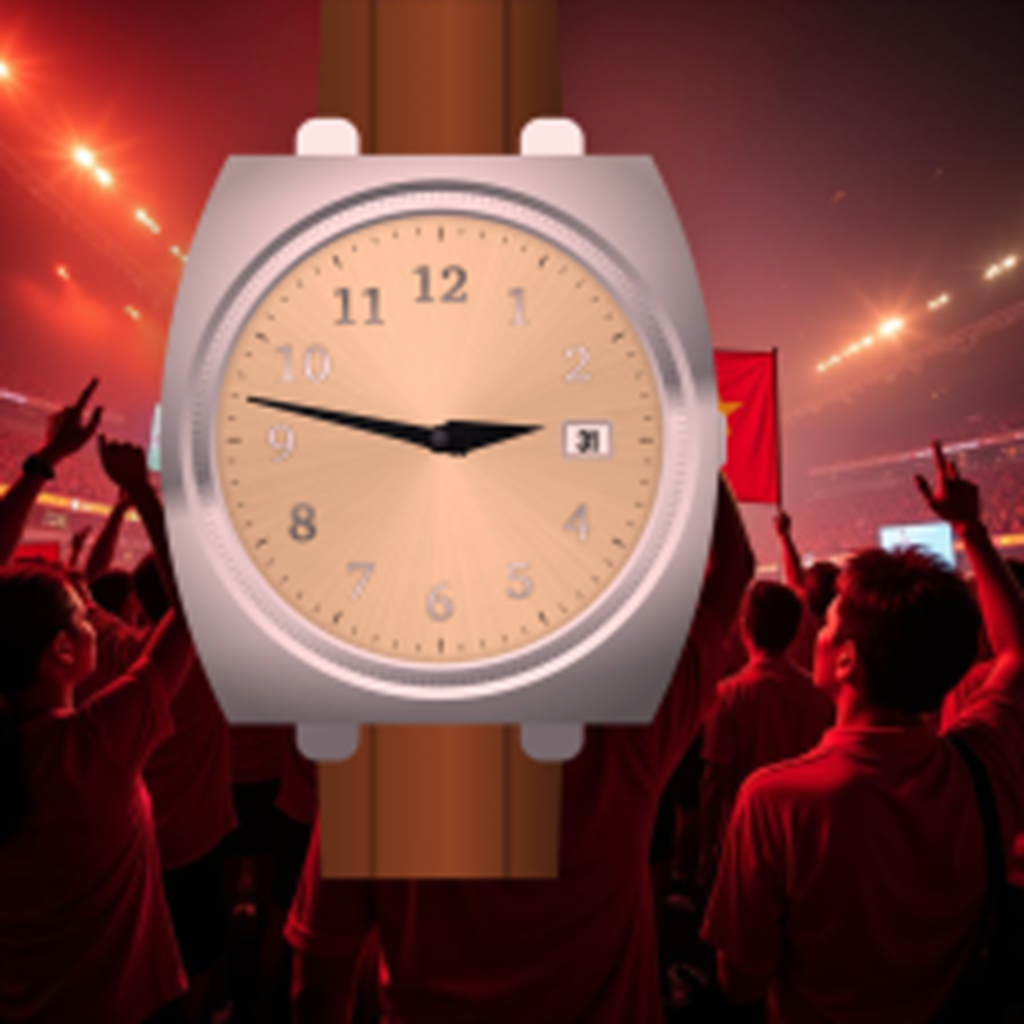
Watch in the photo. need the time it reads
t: 2:47
